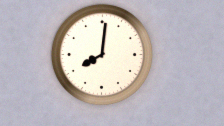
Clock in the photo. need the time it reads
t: 8:01
